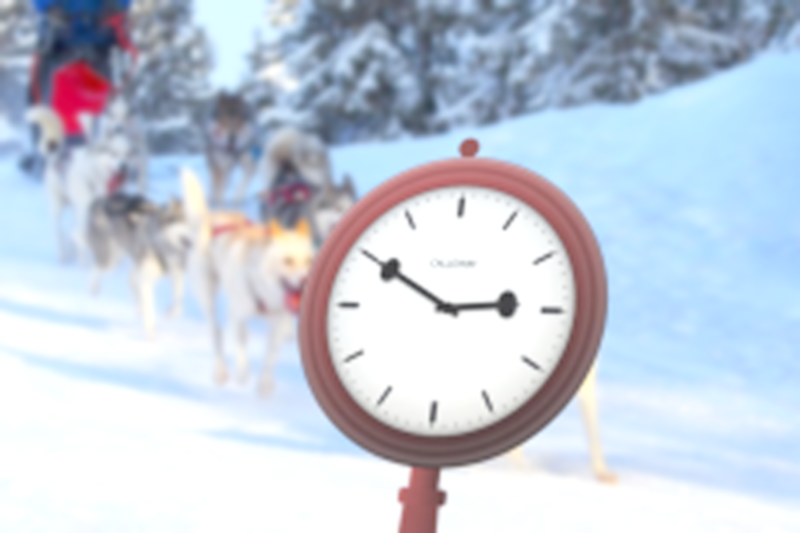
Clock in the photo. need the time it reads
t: 2:50
